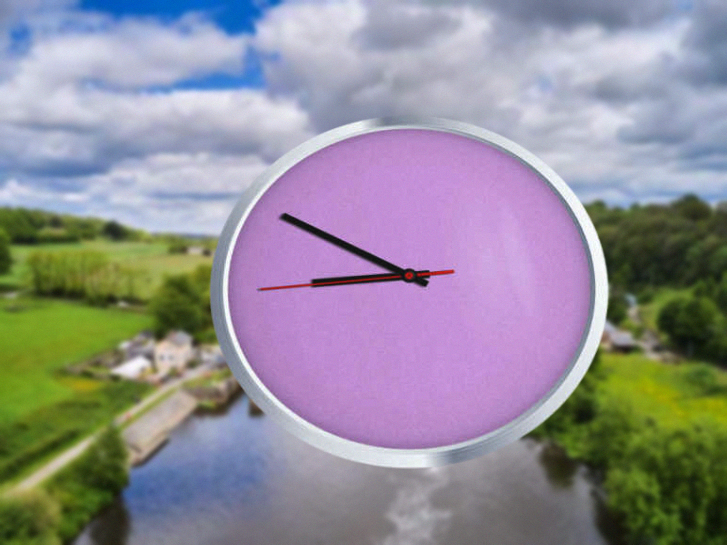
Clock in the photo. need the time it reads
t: 8:49:44
